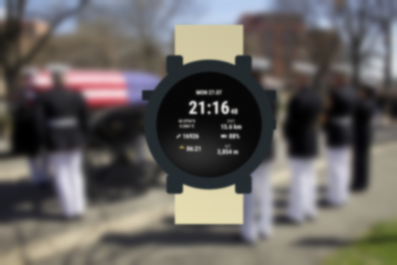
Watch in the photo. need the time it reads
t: 21:16
